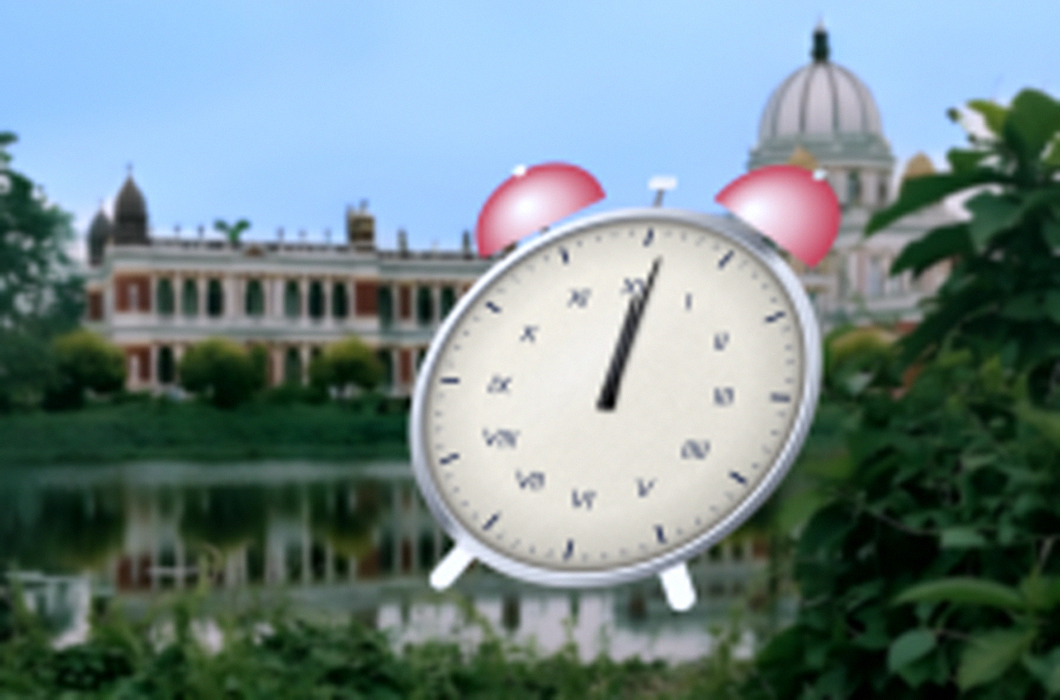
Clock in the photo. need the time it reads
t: 12:01
